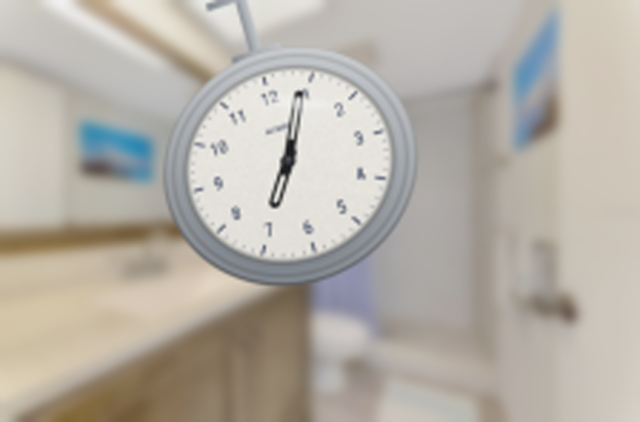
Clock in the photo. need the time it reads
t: 7:04
